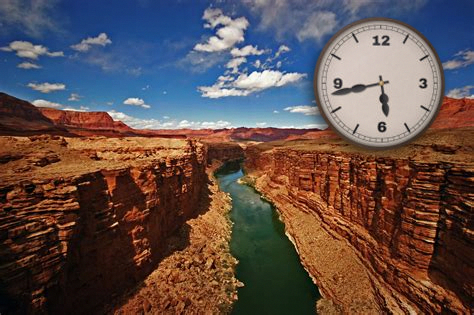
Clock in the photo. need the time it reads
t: 5:43
